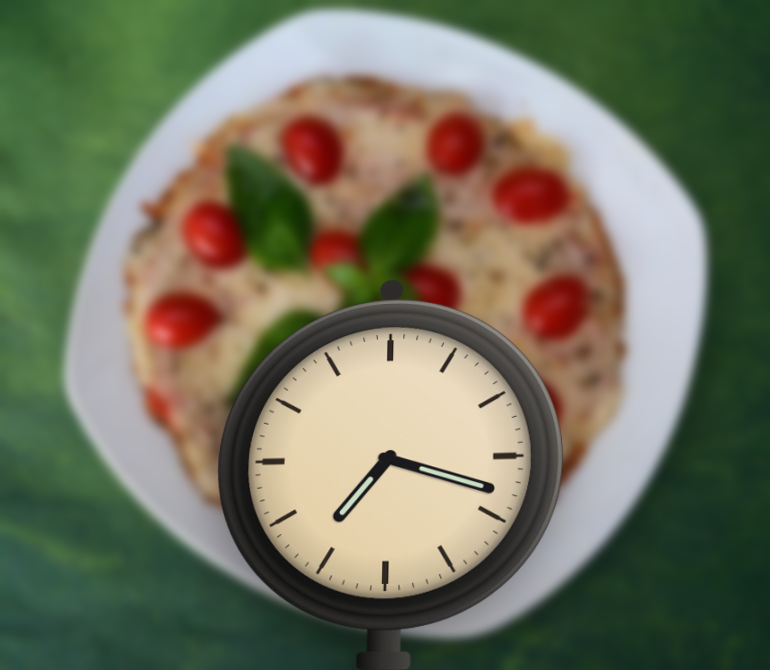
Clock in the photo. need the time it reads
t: 7:18
